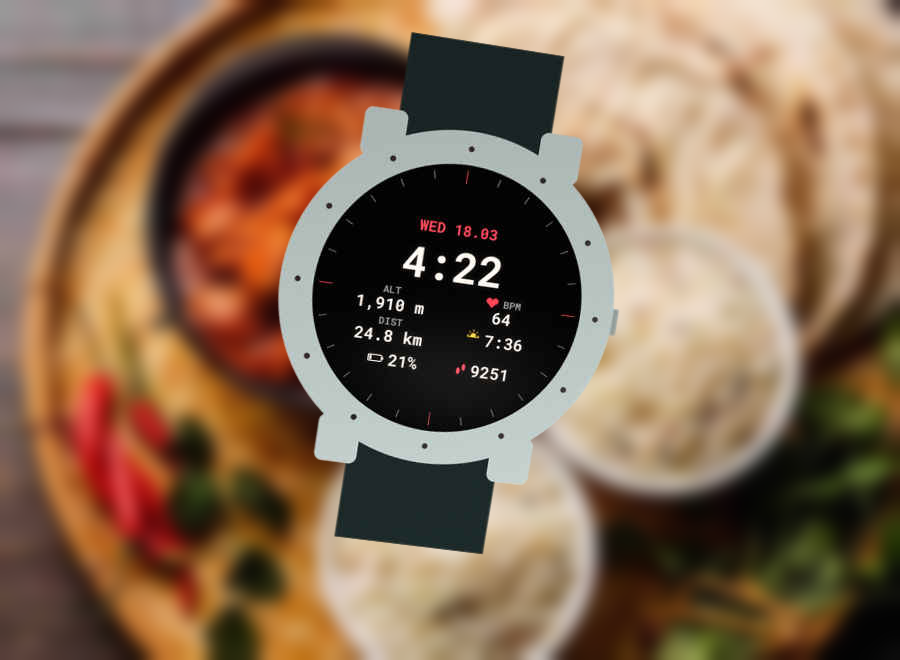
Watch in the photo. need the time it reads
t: 4:22
